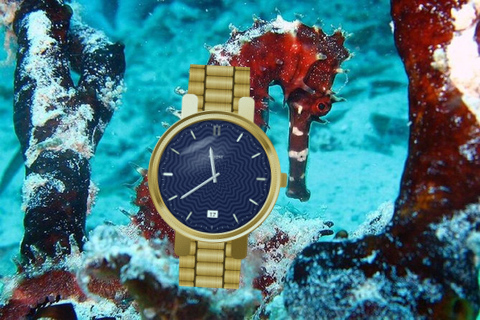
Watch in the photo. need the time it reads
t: 11:39
